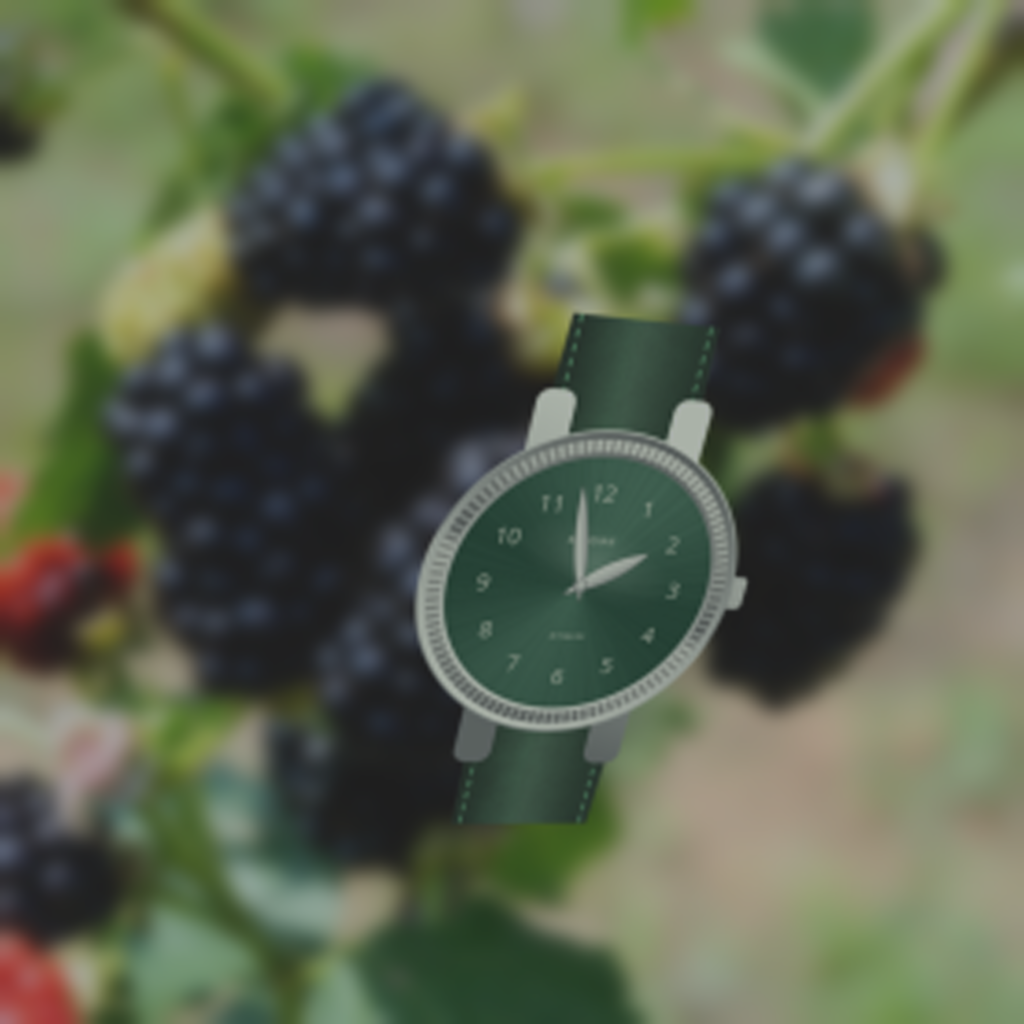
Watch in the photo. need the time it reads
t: 1:58
